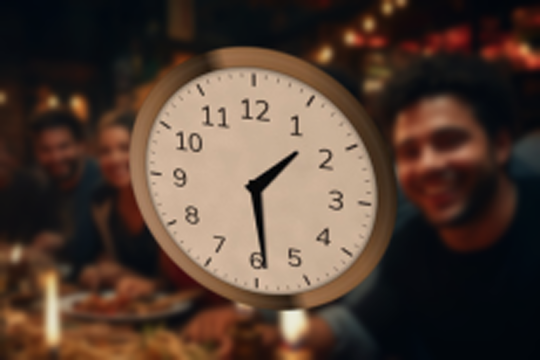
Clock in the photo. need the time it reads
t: 1:29
